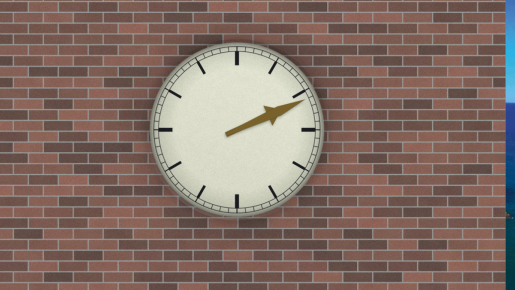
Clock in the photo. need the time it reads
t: 2:11
